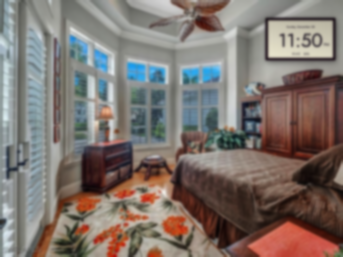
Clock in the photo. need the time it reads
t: 11:50
